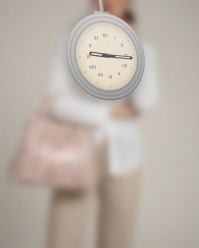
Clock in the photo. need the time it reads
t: 9:16
